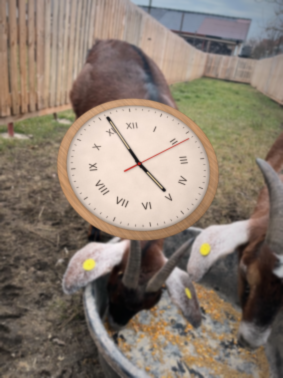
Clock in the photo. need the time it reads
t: 4:56:11
